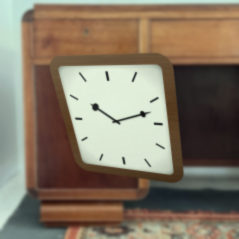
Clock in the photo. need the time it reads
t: 10:12
